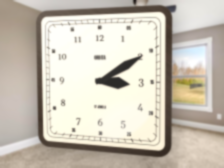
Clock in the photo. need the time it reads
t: 3:10
